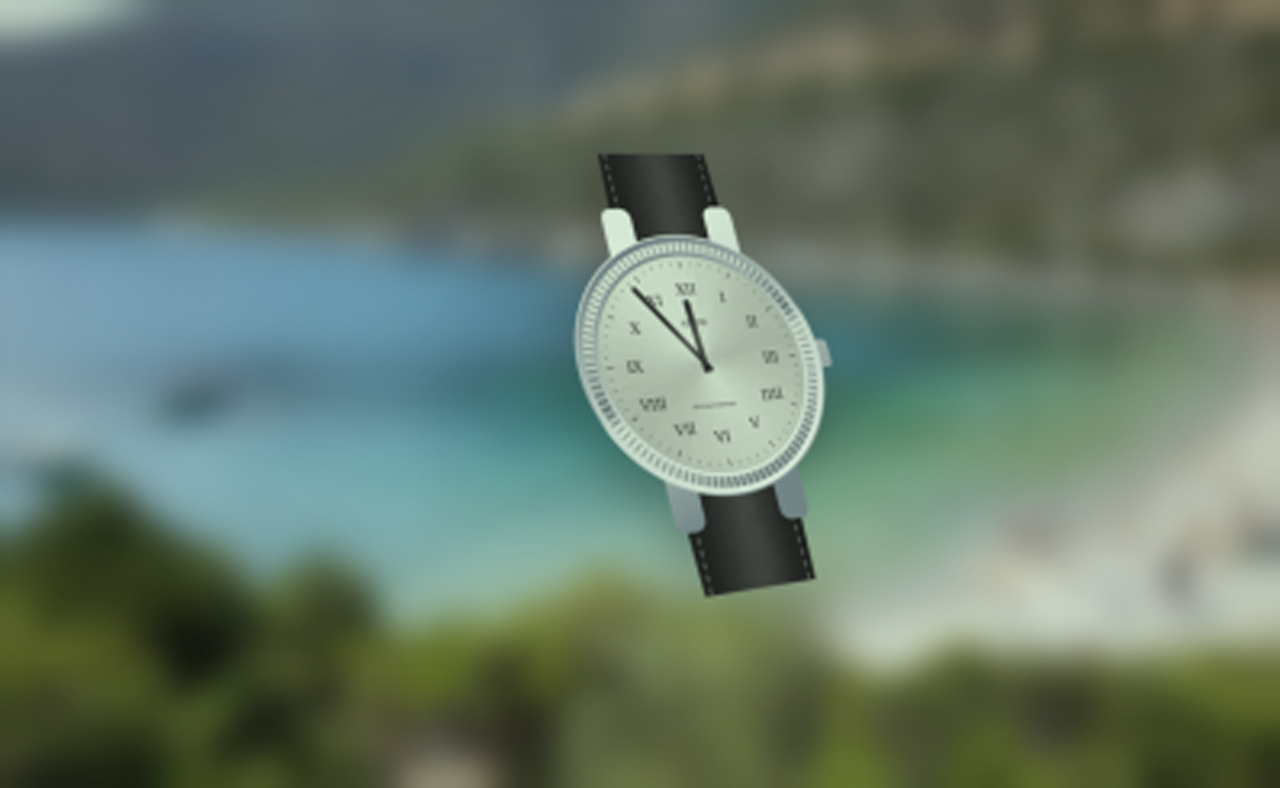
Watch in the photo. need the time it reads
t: 11:54
